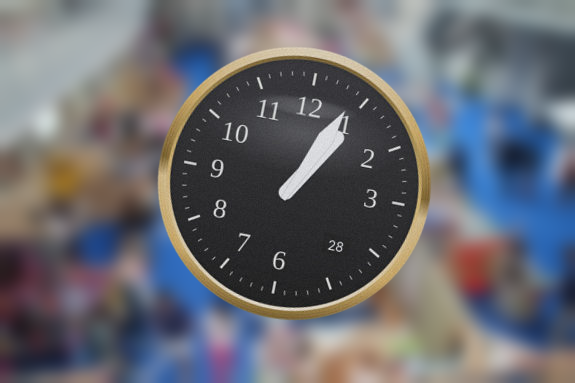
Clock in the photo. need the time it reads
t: 1:04
